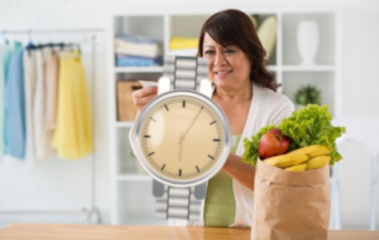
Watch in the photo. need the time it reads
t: 6:05
